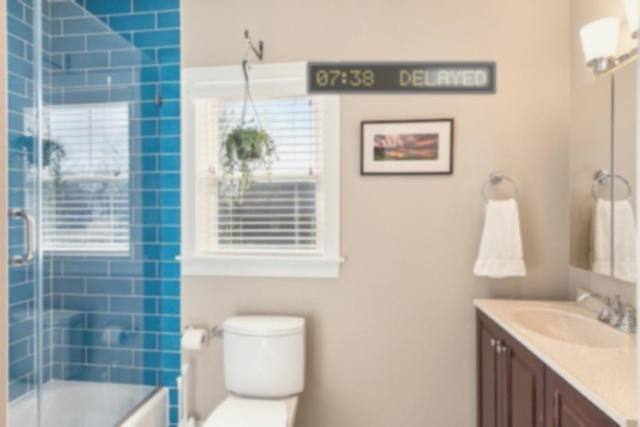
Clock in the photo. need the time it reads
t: 7:38
